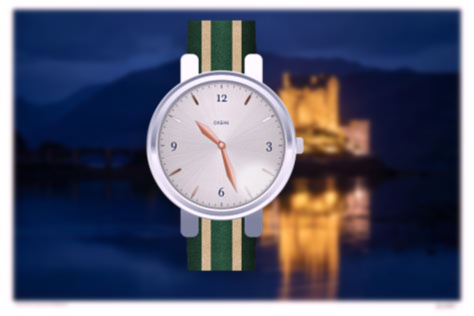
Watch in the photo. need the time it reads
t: 10:27
